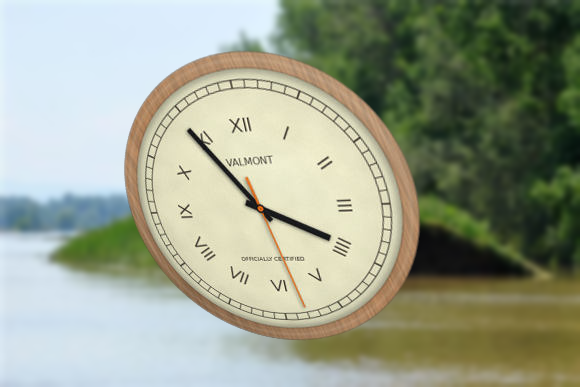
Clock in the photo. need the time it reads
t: 3:54:28
